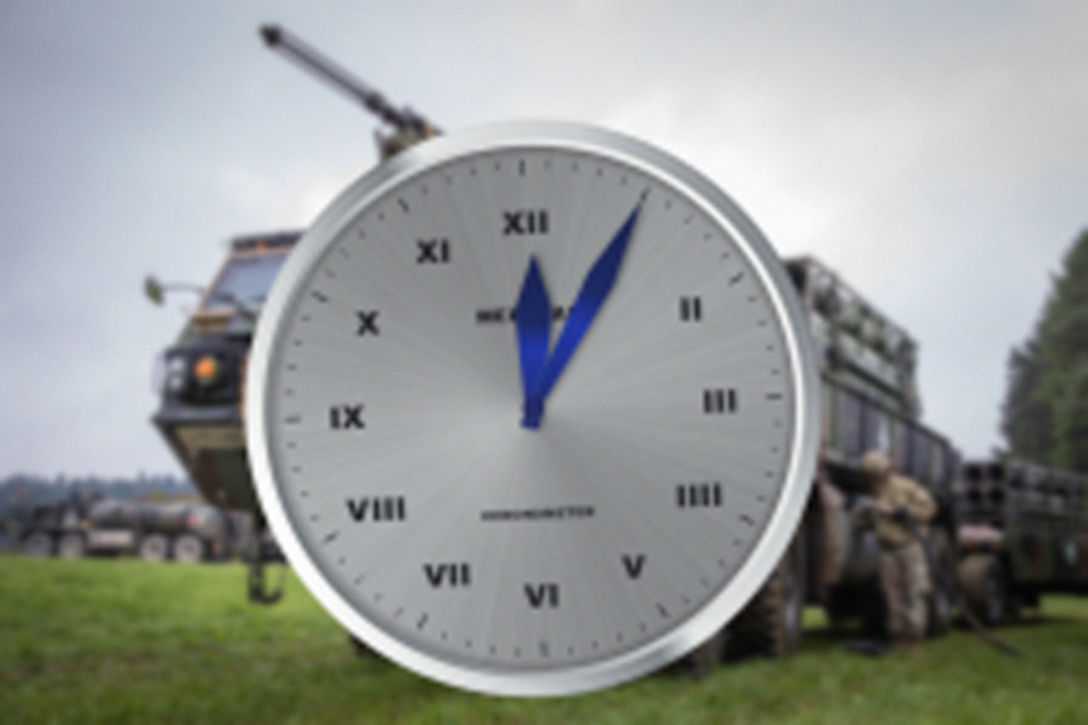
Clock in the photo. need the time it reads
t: 12:05
